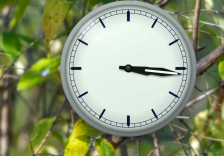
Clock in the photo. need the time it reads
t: 3:16
